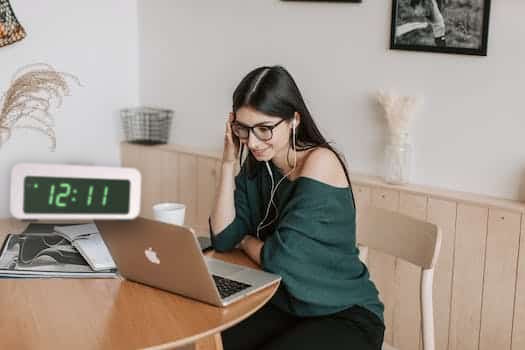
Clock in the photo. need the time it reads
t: 12:11
